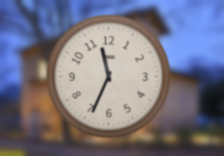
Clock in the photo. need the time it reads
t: 11:34
